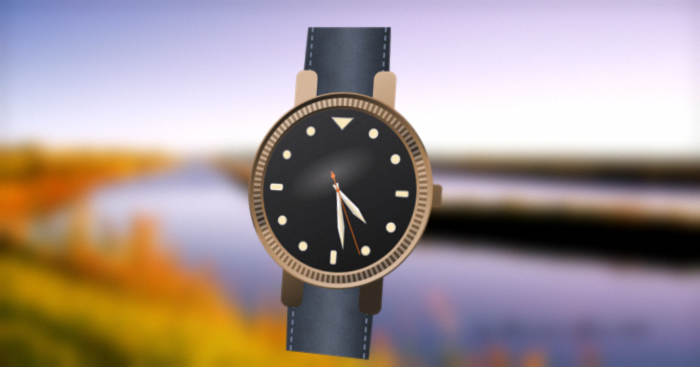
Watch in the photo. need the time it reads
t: 4:28:26
